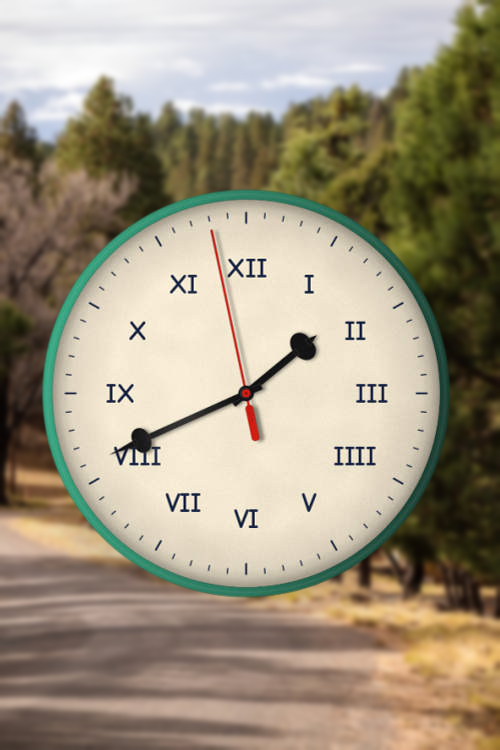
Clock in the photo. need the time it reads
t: 1:40:58
